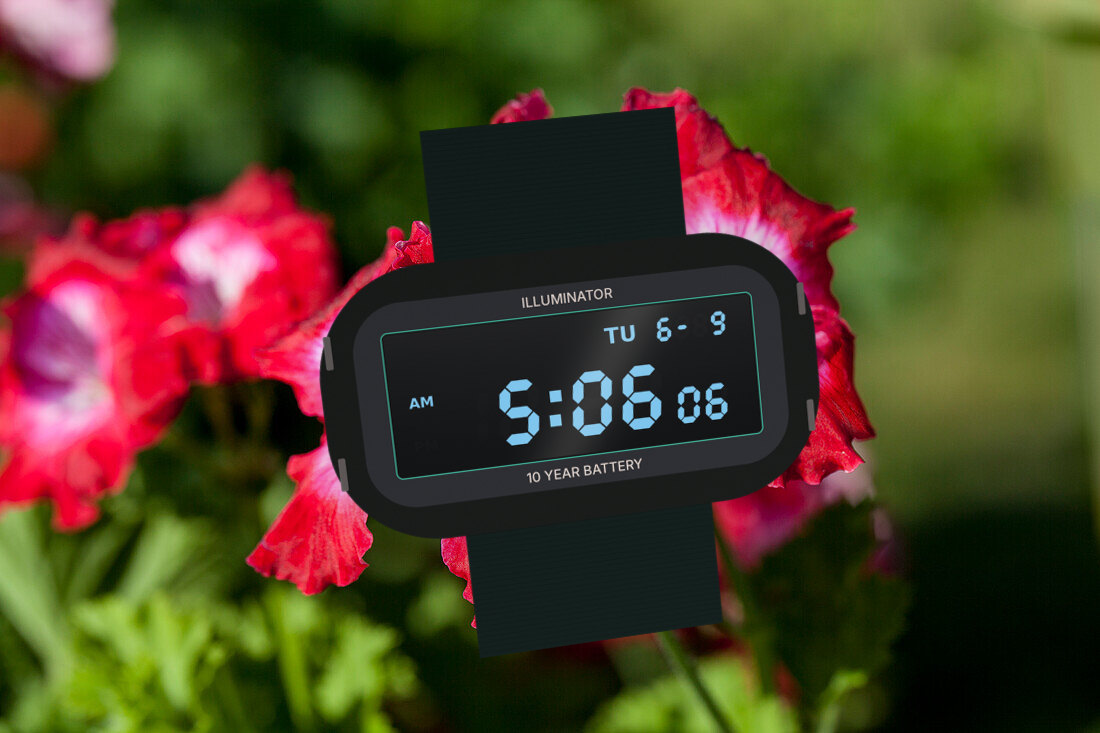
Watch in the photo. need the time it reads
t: 5:06:06
